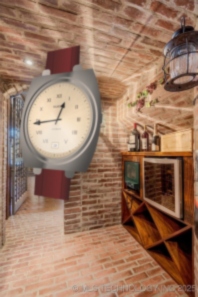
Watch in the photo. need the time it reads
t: 12:44
